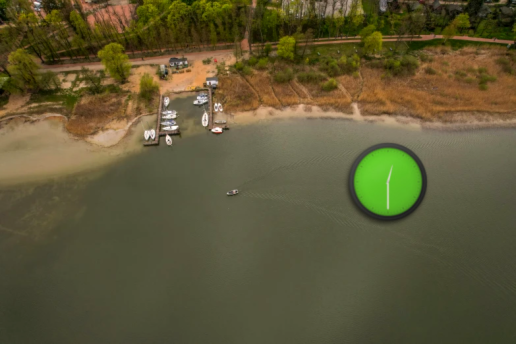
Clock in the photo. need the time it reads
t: 12:30
